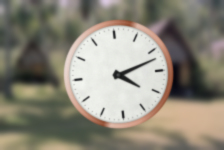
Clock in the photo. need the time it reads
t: 4:12
